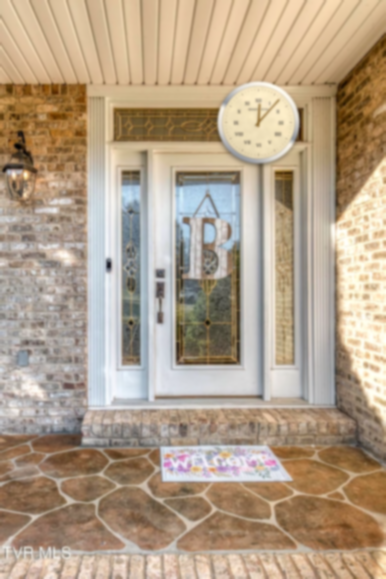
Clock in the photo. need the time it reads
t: 12:07
